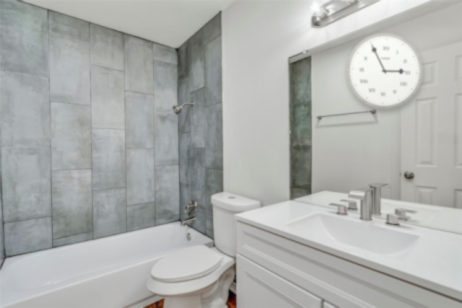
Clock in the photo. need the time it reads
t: 2:55
